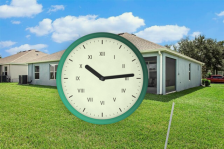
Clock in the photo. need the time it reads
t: 10:14
